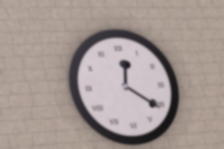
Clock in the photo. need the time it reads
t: 12:21
